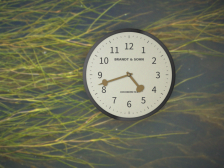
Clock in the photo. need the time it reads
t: 4:42
